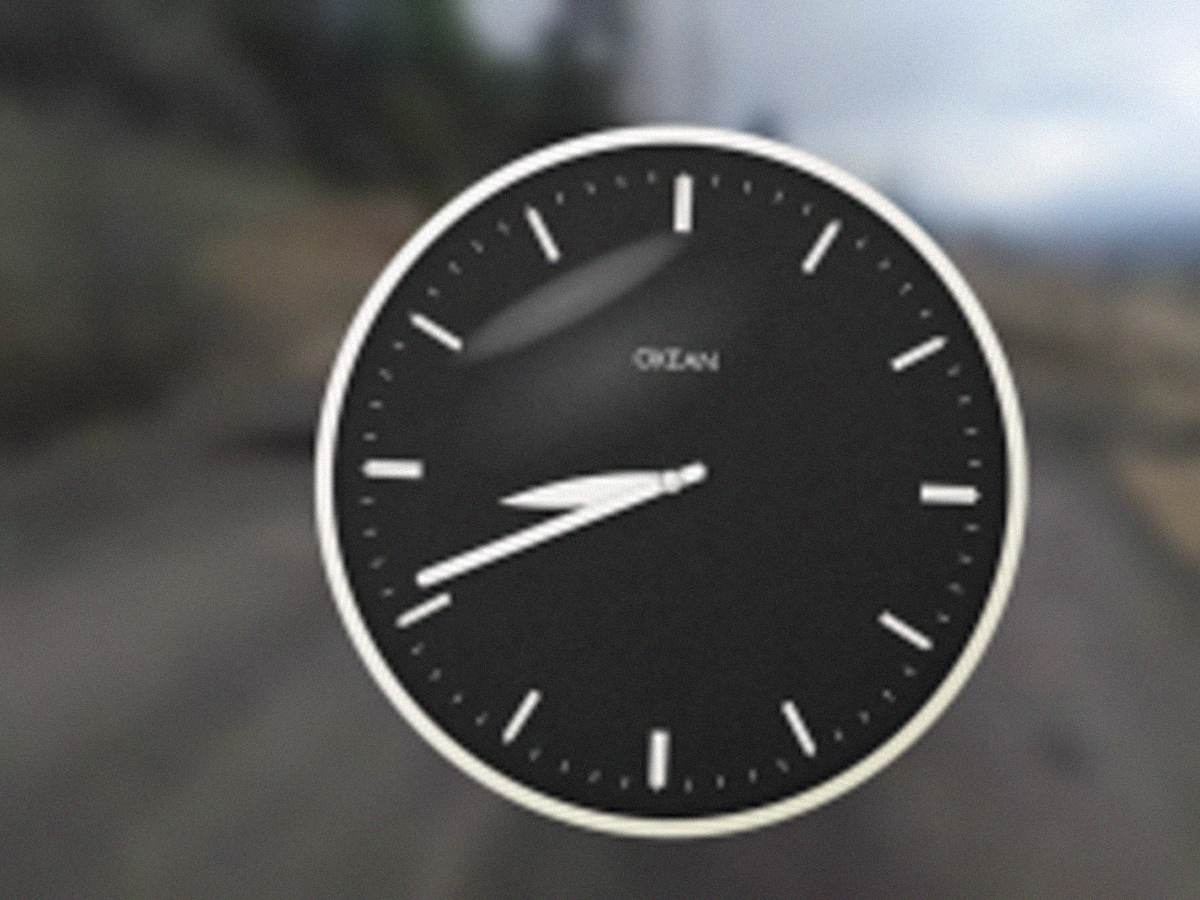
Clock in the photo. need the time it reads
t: 8:41
